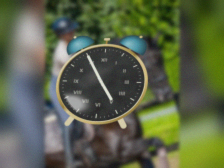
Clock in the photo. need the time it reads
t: 4:55
